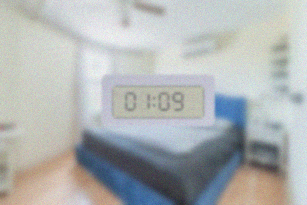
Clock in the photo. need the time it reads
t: 1:09
